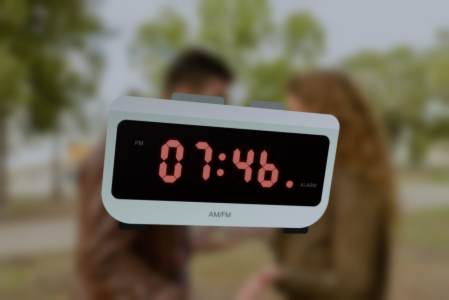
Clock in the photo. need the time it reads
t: 7:46
